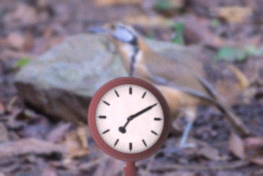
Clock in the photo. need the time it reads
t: 7:10
